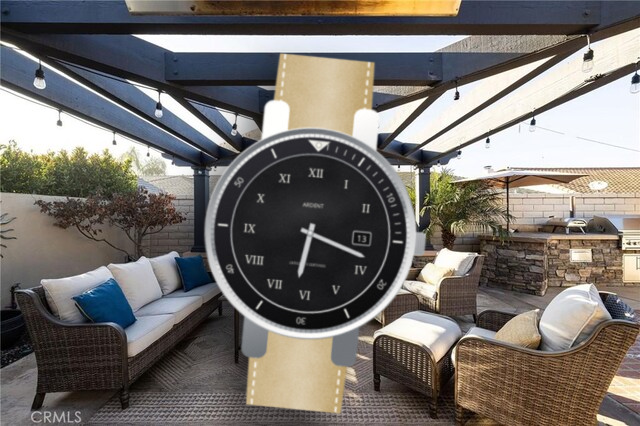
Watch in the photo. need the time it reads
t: 6:18
